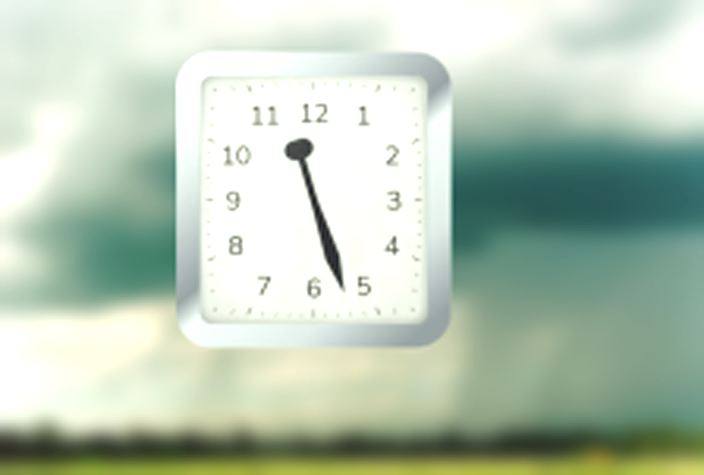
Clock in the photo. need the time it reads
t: 11:27
